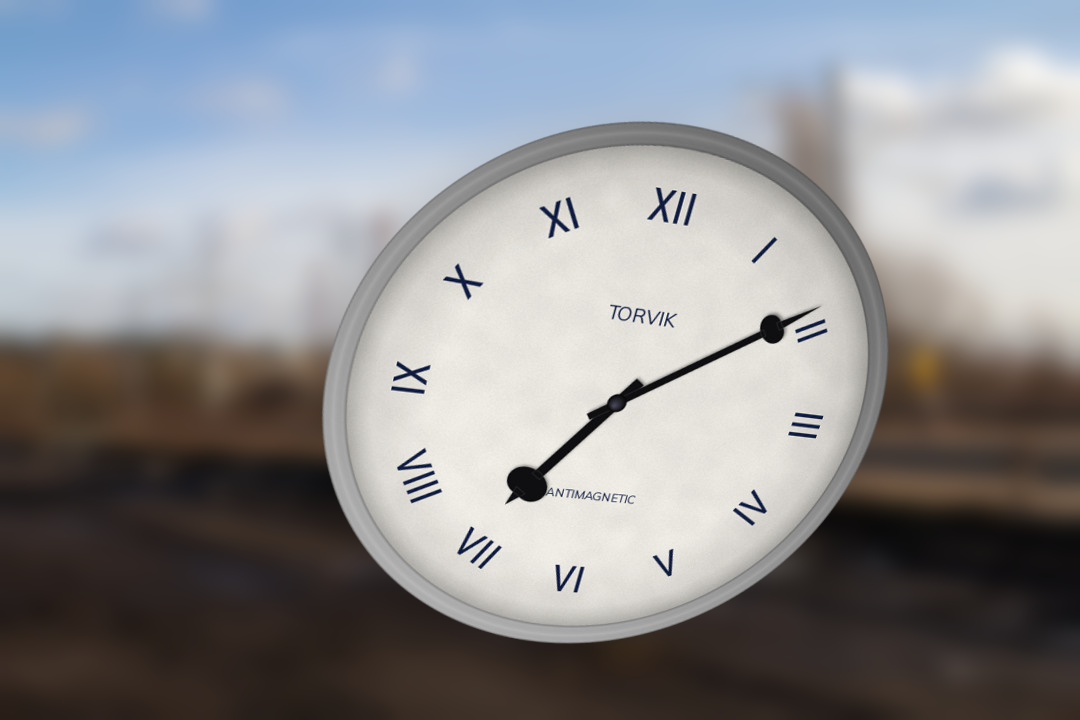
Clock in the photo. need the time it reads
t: 7:09
